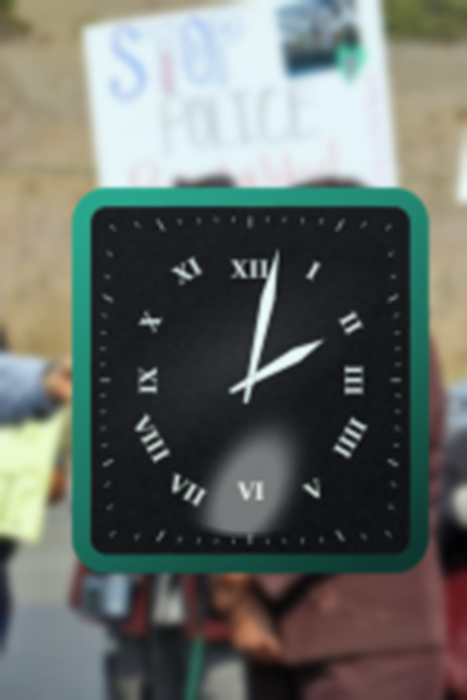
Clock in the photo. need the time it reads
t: 2:02
